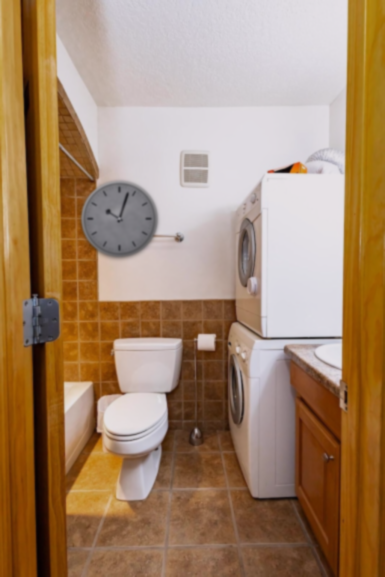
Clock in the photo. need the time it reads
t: 10:03
